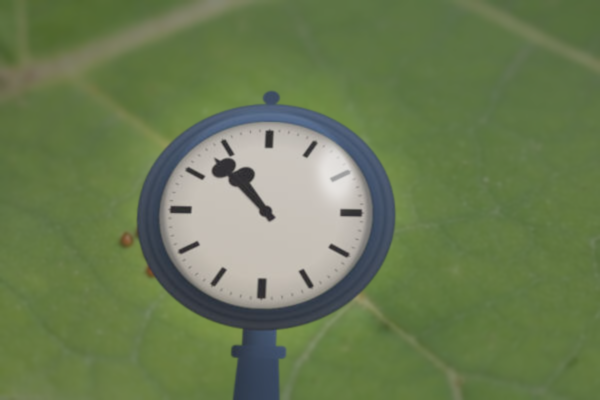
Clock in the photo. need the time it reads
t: 10:53
